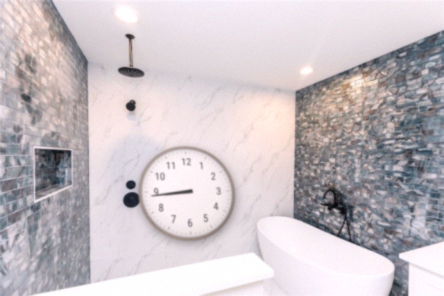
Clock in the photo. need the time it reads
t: 8:44
